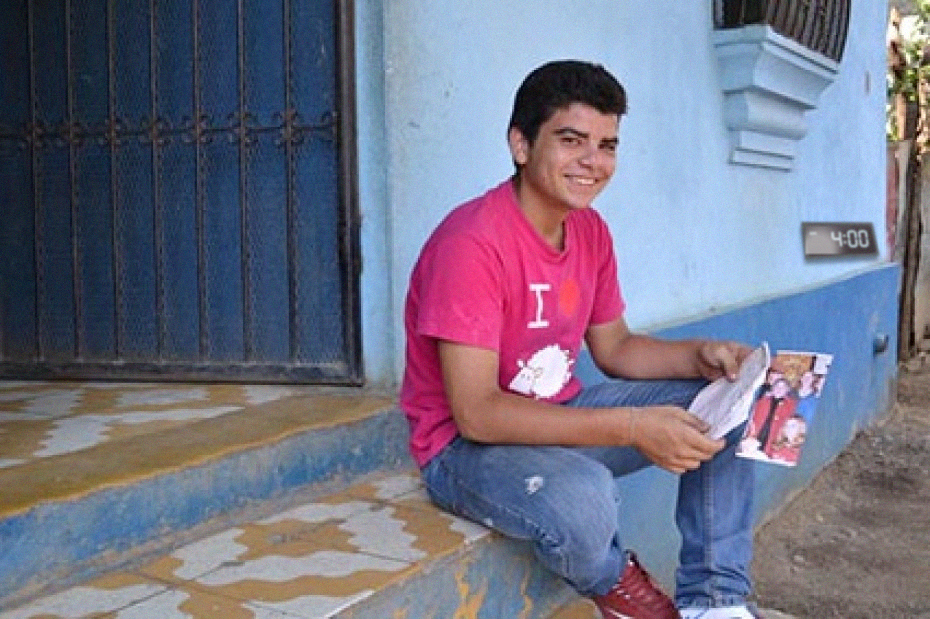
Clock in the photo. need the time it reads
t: 4:00
